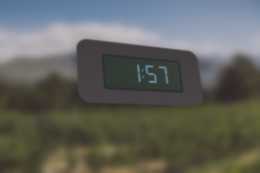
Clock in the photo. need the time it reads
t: 1:57
